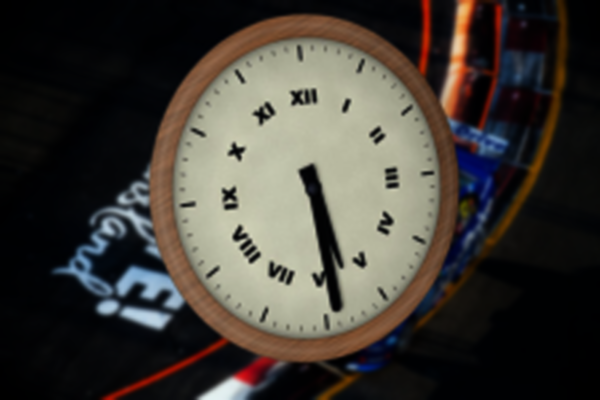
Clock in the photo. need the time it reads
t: 5:29
